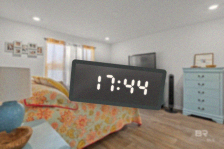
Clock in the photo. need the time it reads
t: 17:44
